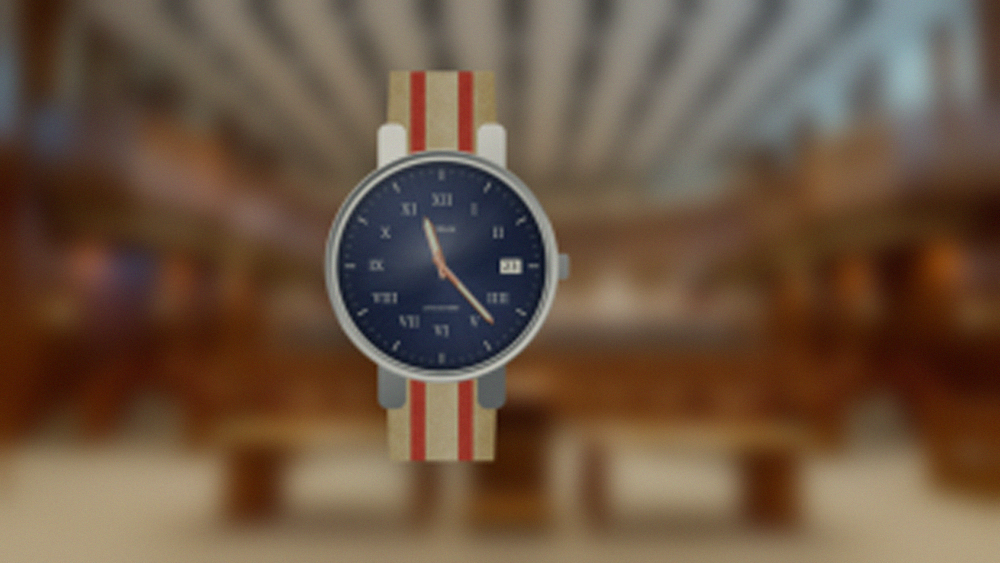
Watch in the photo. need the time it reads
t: 11:23
